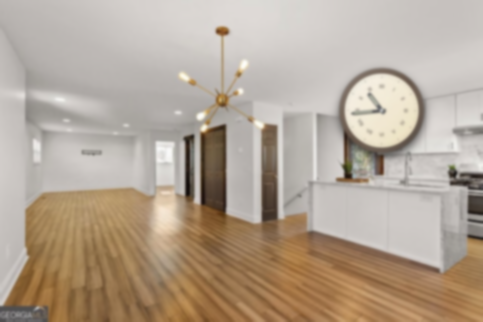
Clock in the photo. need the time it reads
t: 10:44
